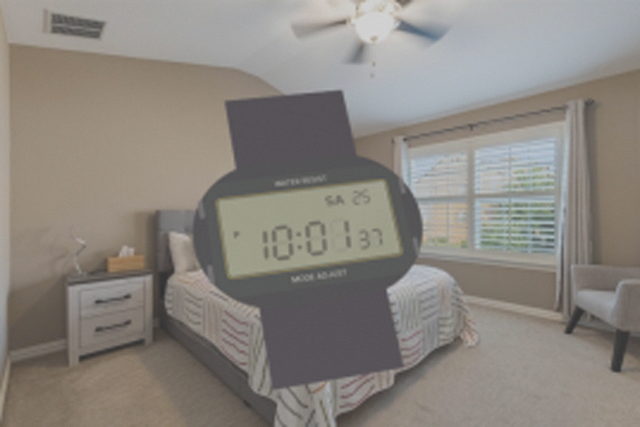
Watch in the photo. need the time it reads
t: 10:01:37
